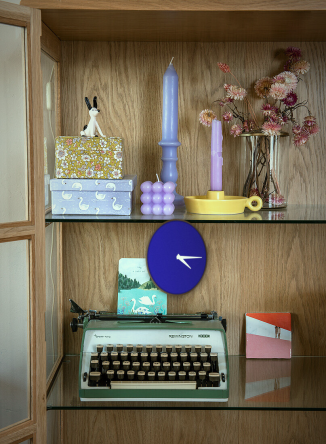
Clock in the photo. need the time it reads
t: 4:15
